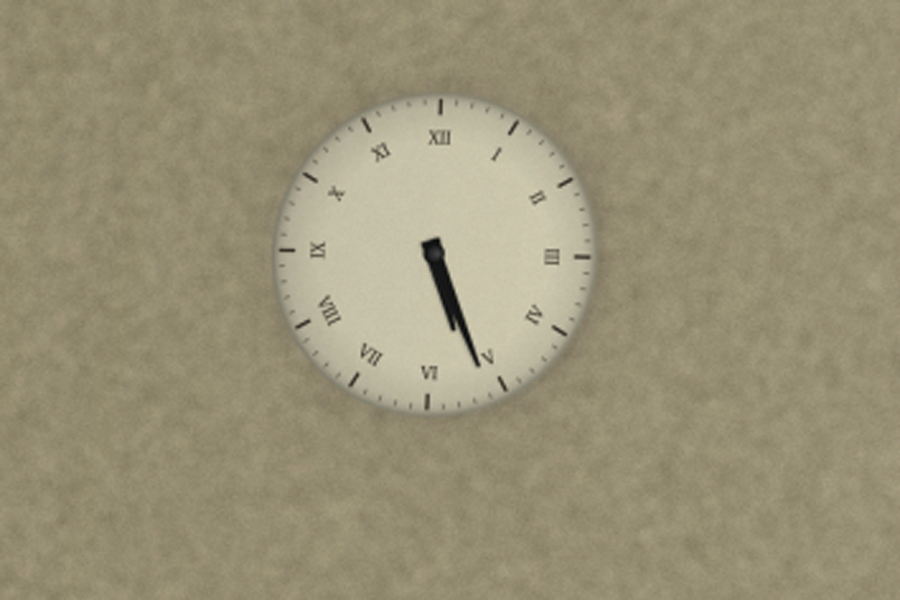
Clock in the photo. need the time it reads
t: 5:26
